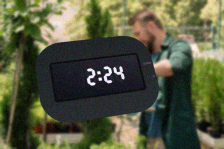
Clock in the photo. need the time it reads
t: 2:24
